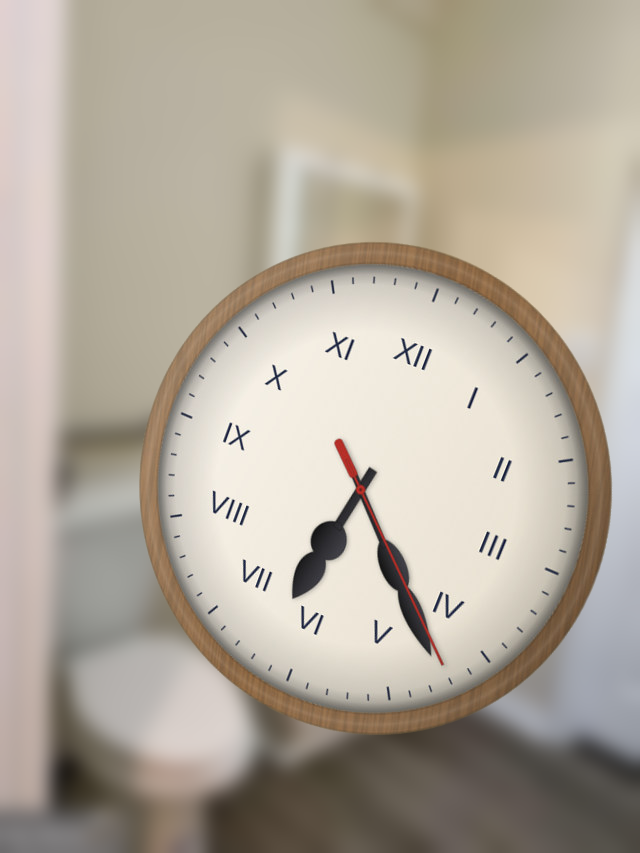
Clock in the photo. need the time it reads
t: 6:22:22
